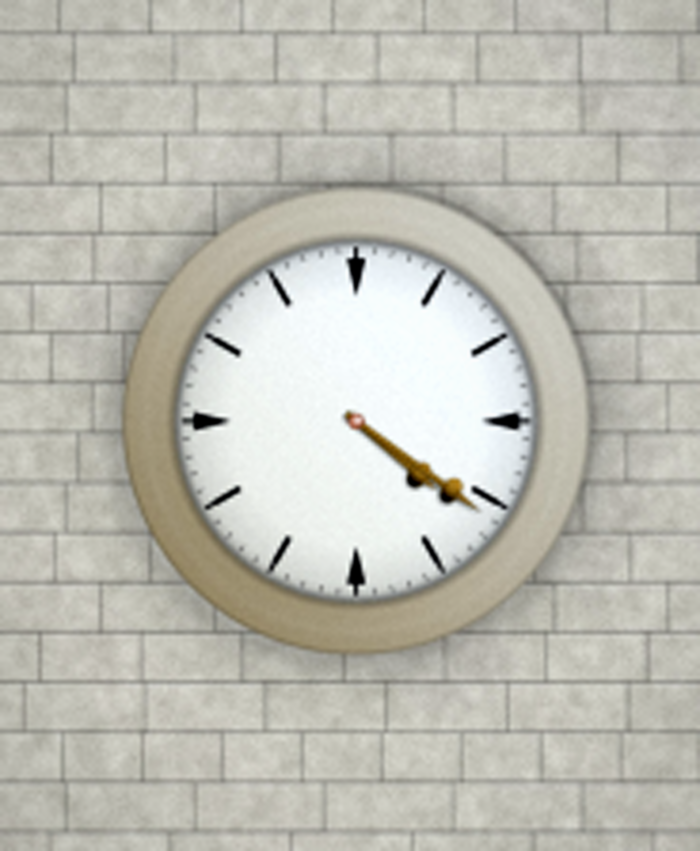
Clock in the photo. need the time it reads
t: 4:21
